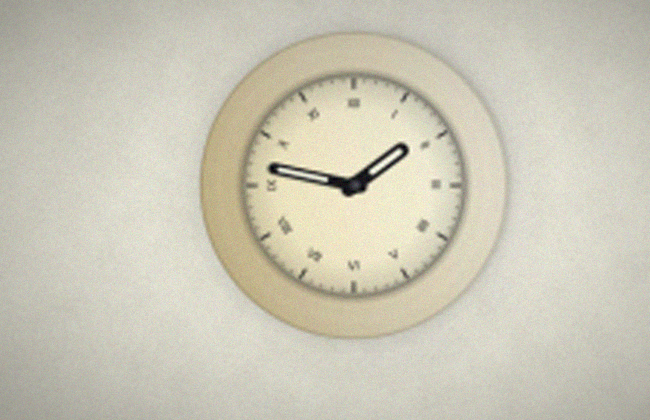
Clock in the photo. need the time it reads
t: 1:47
